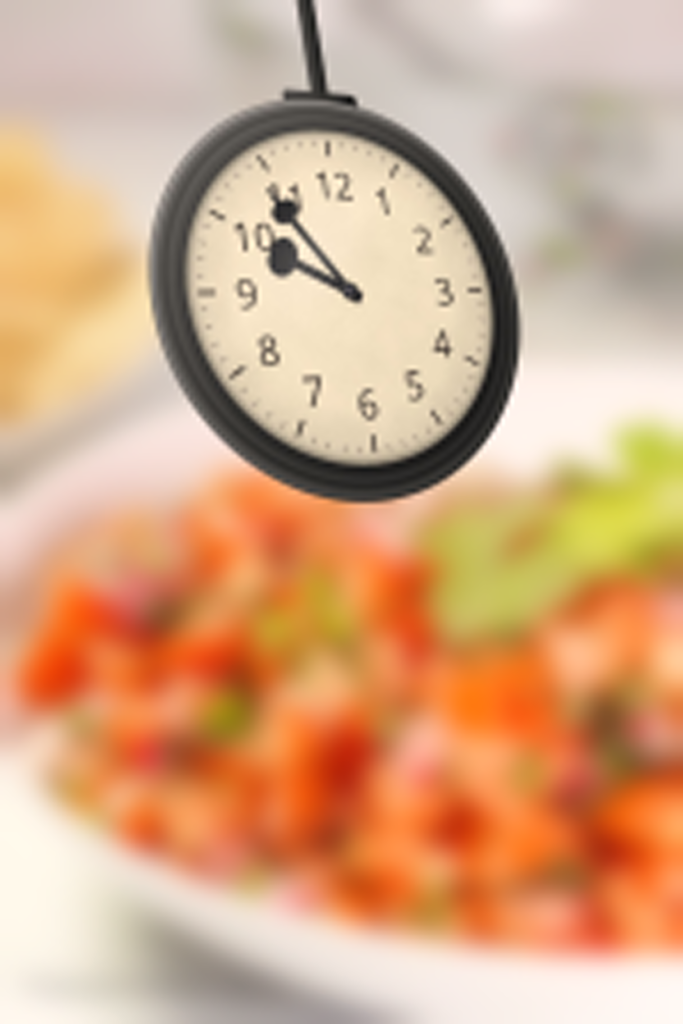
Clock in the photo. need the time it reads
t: 9:54
